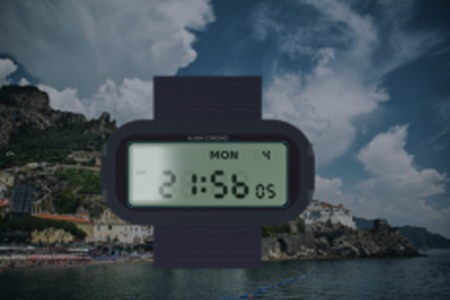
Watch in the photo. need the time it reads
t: 21:56:05
